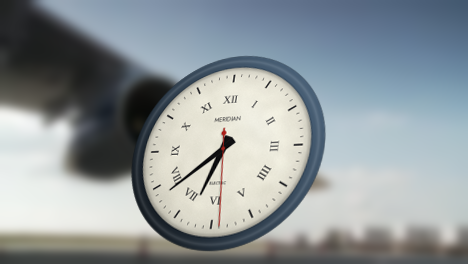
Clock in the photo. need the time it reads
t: 6:38:29
